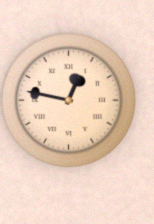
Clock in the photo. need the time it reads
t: 12:47
